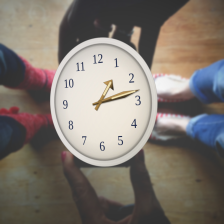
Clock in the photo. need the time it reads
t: 1:13
